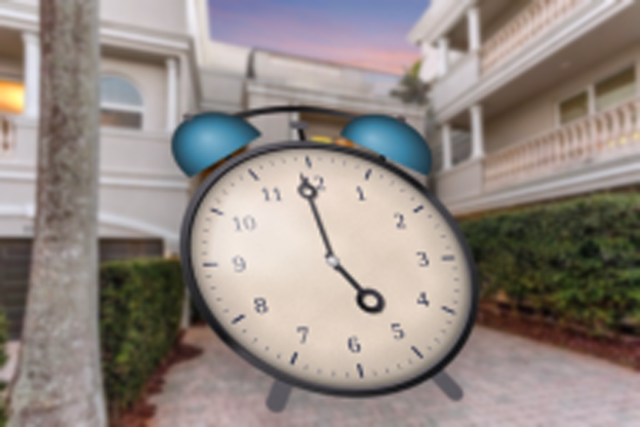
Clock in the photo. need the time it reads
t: 4:59
